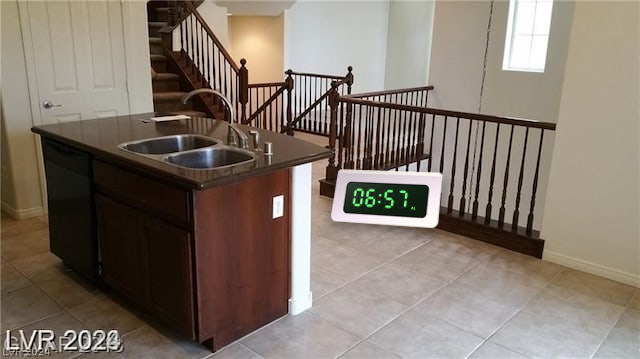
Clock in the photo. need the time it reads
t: 6:57
